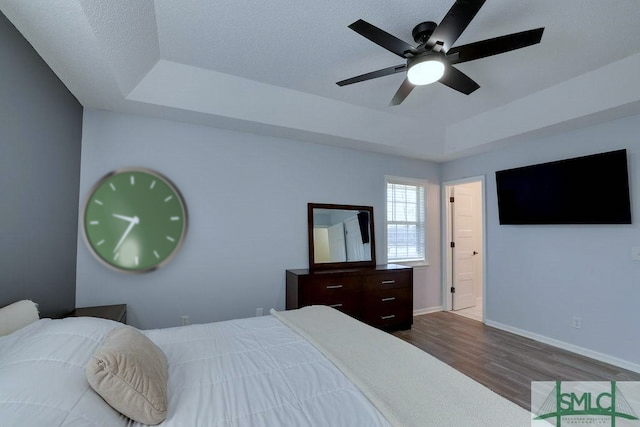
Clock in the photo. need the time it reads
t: 9:36
